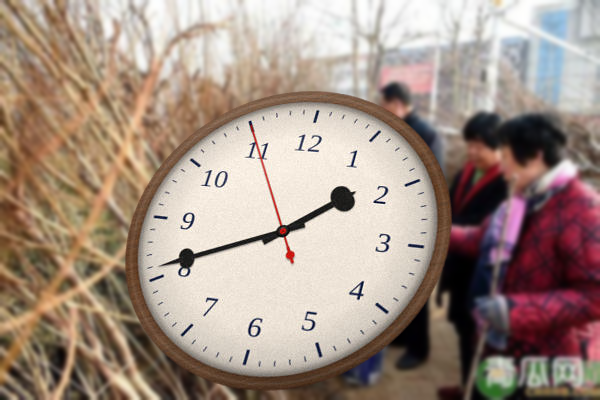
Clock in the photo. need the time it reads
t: 1:40:55
